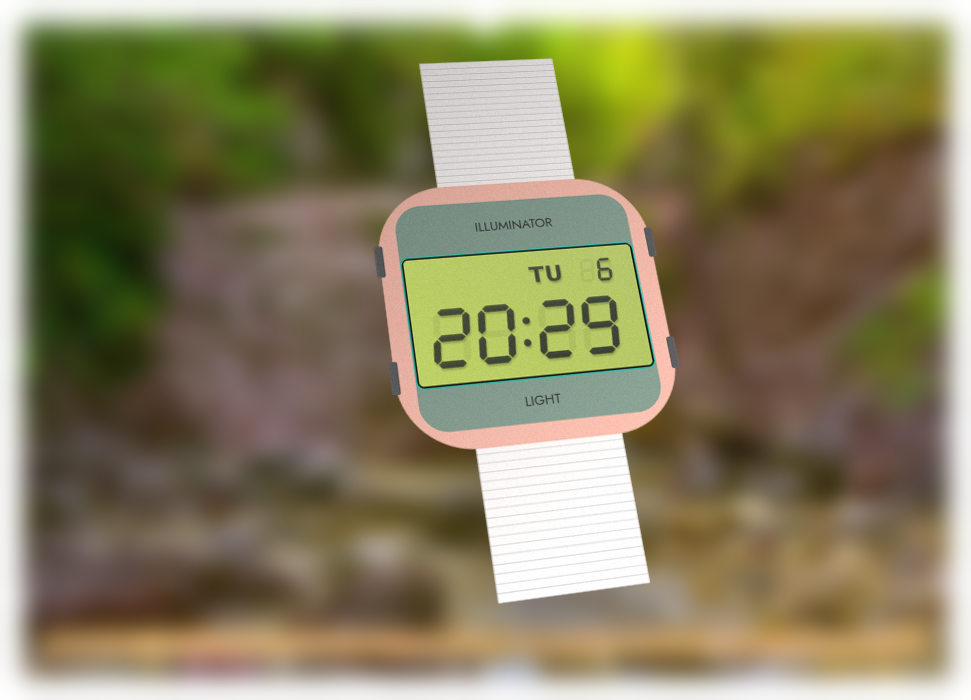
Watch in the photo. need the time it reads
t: 20:29
